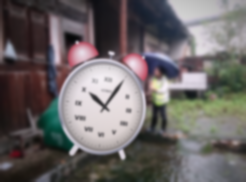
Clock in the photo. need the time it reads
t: 10:05
